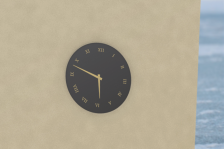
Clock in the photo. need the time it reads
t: 5:48
